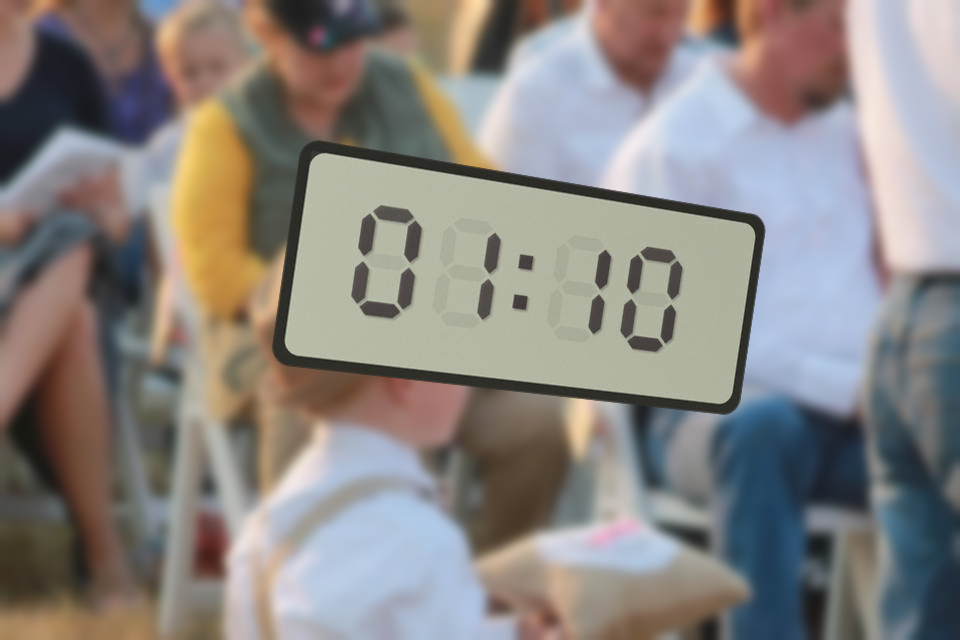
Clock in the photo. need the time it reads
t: 1:10
